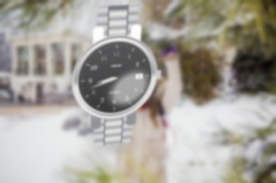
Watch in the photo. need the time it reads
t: 8:42
